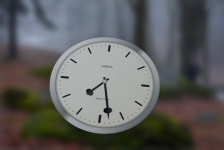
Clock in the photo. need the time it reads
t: 7:28
